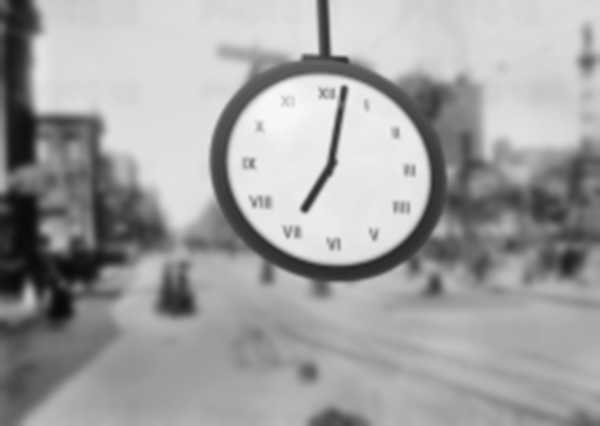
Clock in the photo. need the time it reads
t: 7:02
